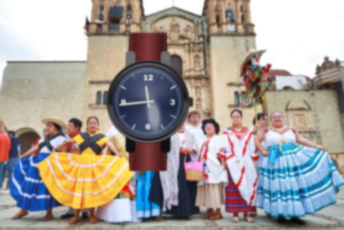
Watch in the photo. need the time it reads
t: 11:44
